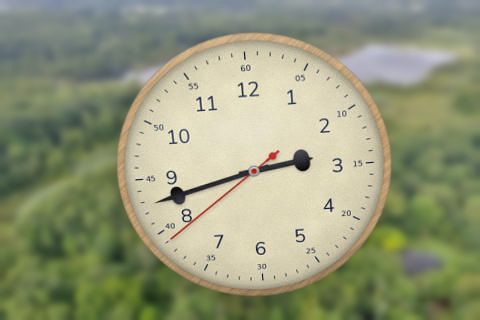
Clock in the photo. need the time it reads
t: 2:42:39
